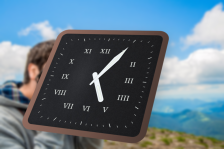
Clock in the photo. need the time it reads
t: 5:05
